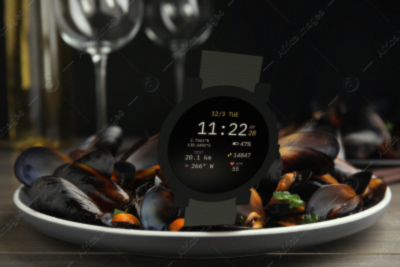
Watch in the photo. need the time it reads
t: 11:22
